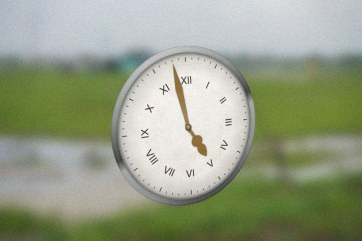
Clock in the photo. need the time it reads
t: 4:58
